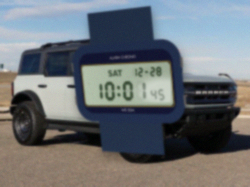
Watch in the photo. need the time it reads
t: 10:01
